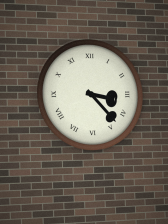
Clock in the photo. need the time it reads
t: 3:23
